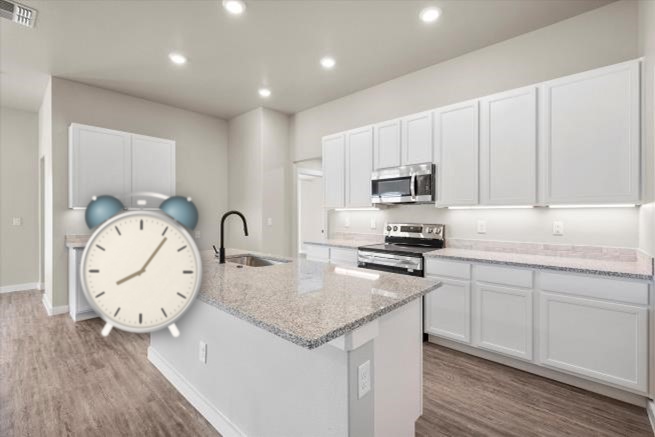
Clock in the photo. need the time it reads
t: 8:06
